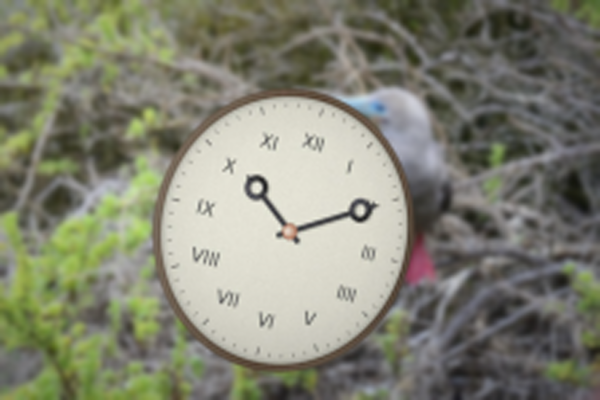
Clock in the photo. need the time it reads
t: 10:10
